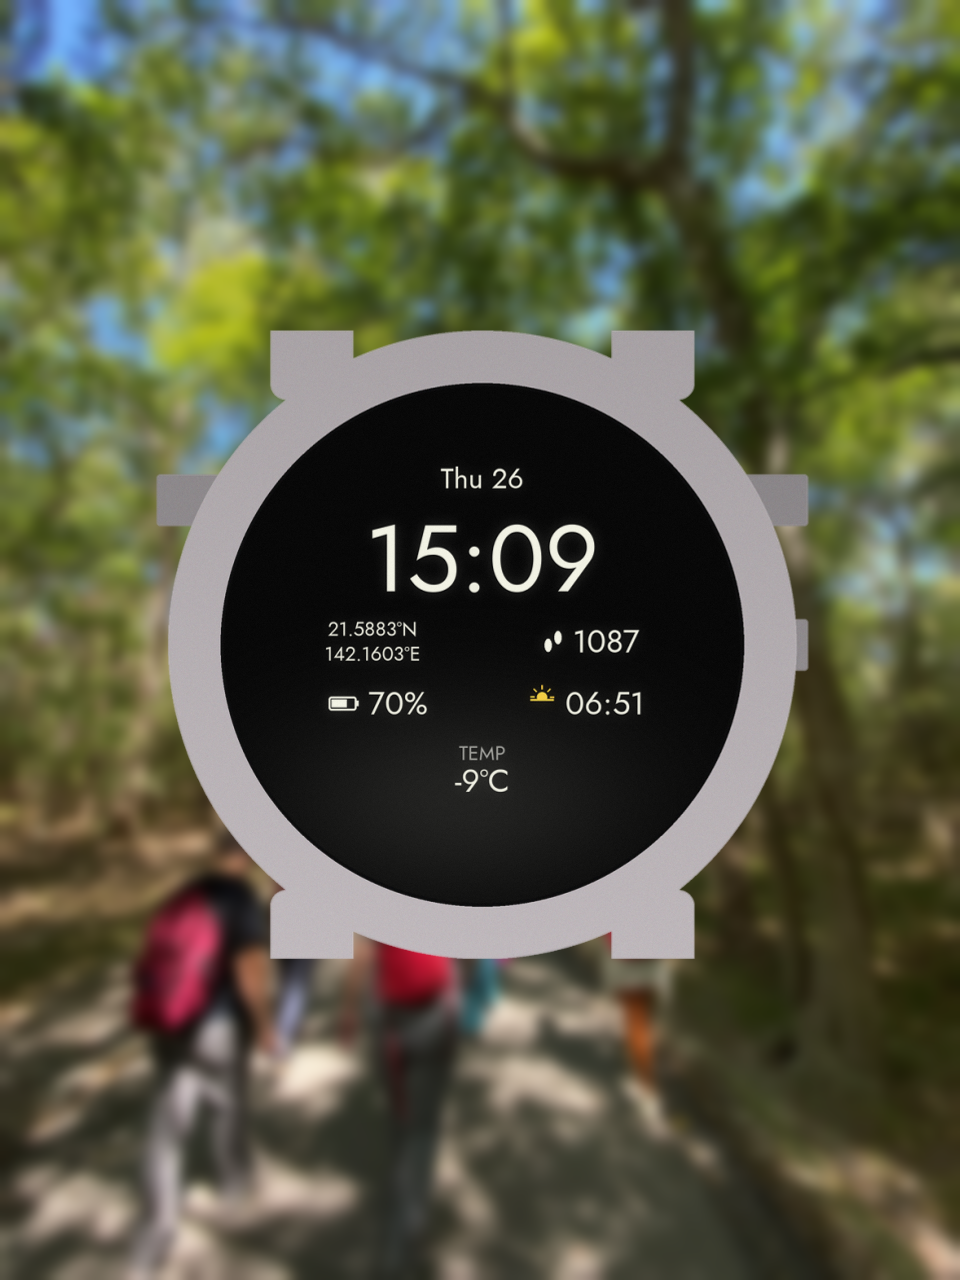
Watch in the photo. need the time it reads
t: 15:09
